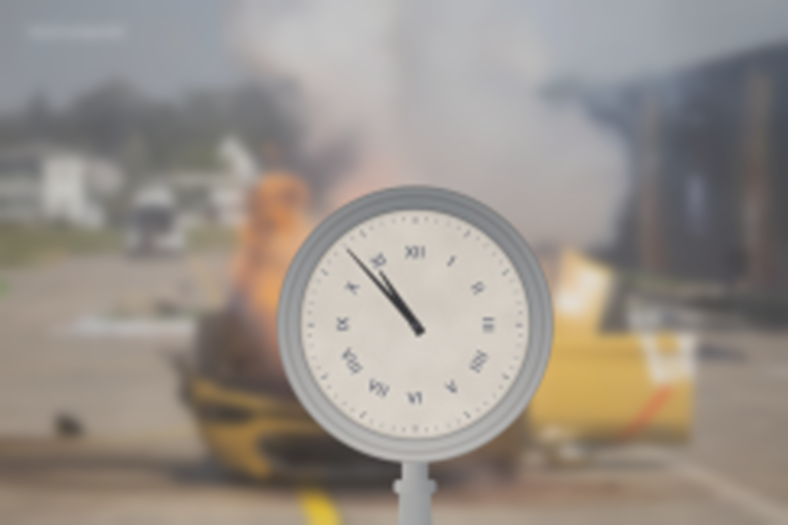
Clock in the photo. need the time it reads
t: 10:53
